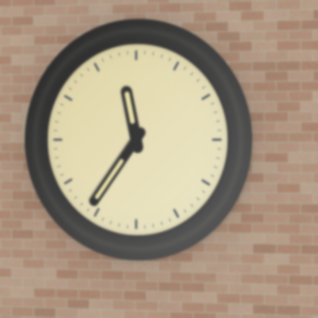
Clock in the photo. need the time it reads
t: 11:36
